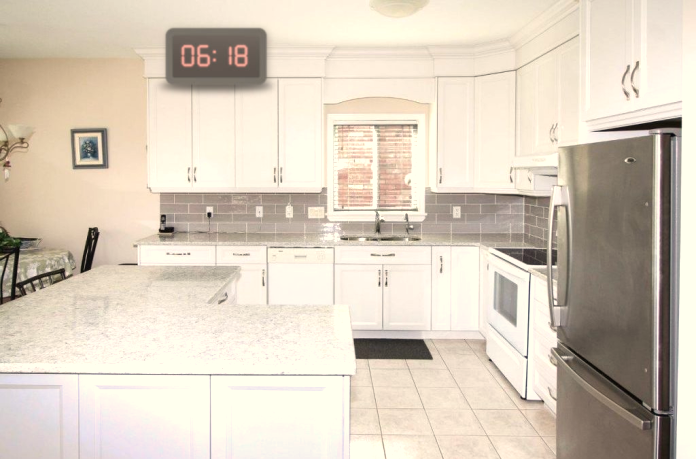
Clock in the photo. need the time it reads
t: 6:18
